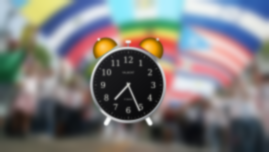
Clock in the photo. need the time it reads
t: 7:26
